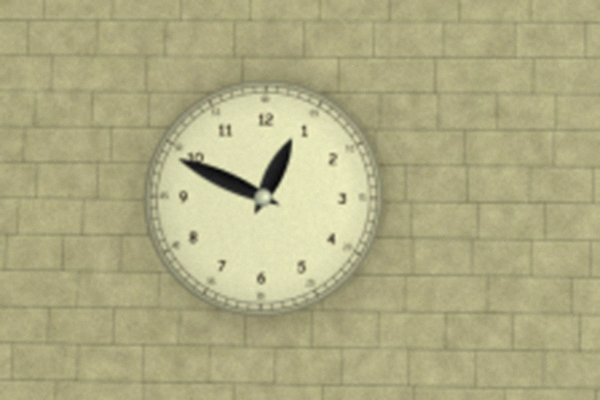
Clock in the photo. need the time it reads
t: 12:49
